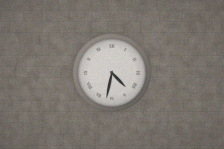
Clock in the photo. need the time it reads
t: 4:32
